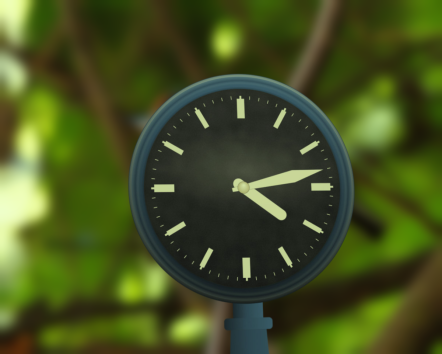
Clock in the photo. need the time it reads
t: 4:13
